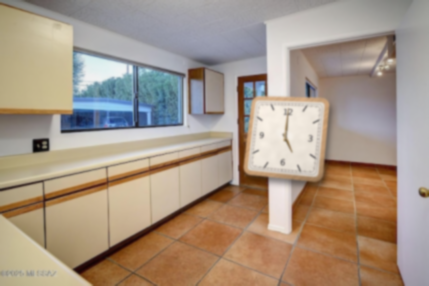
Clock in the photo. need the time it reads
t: 5:00
